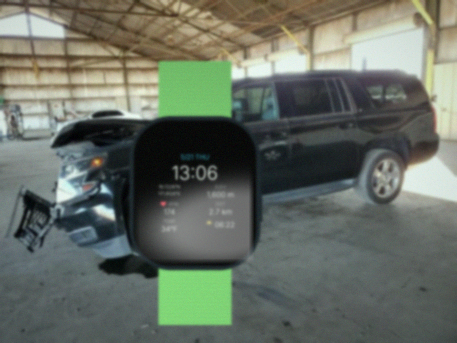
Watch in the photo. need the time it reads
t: 13:06
